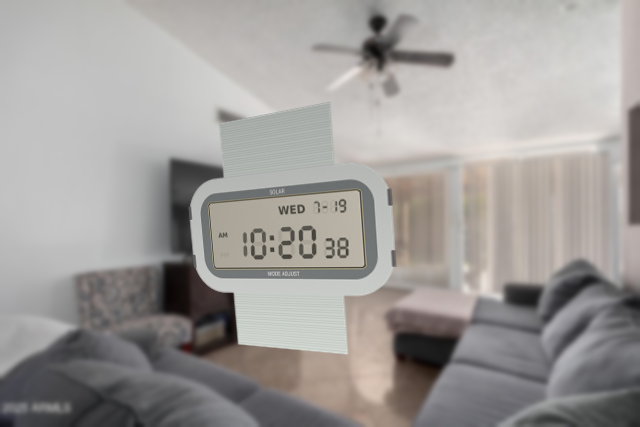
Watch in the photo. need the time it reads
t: 10:20:38
